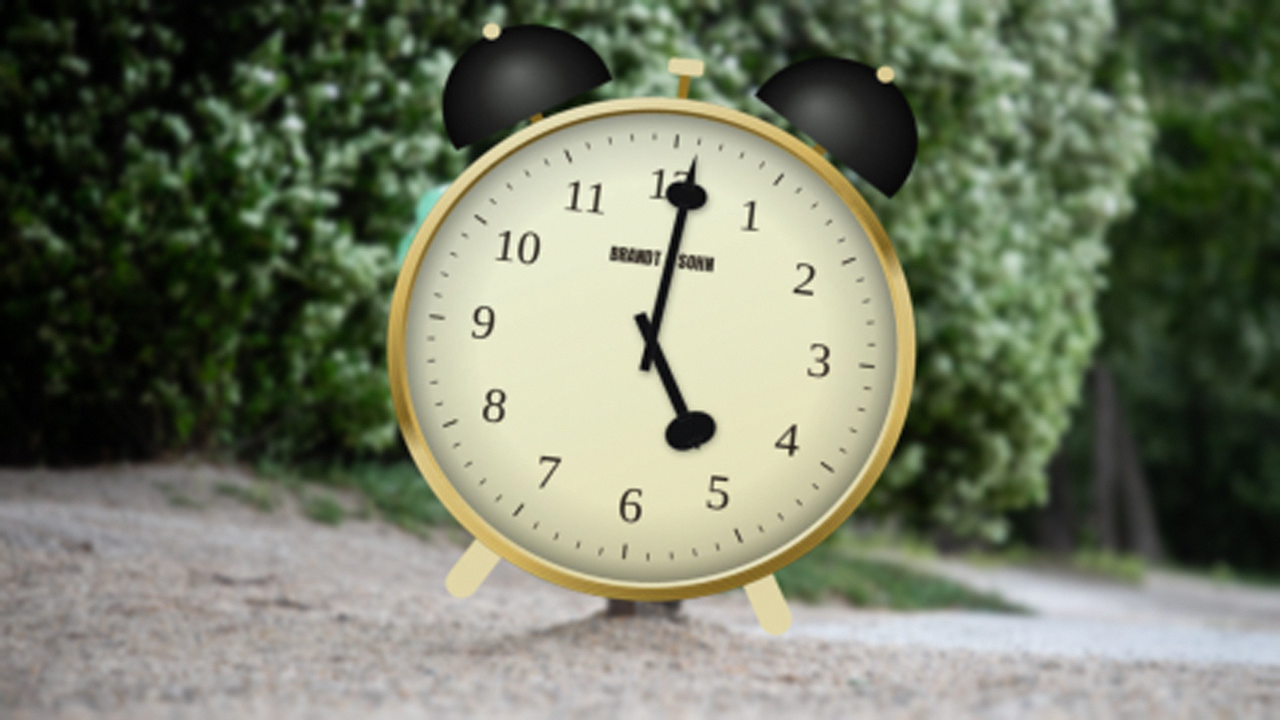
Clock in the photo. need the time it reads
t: 5:01
